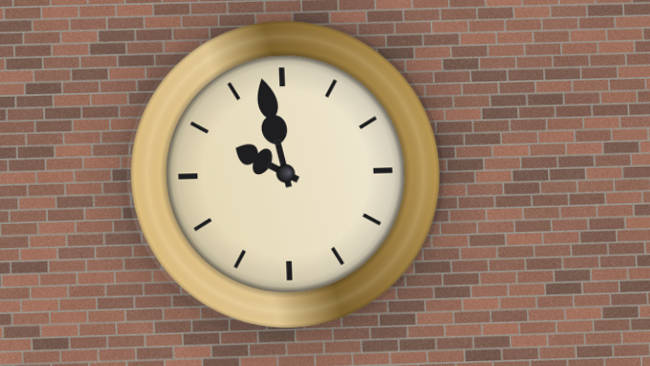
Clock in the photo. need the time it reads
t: 9:58
